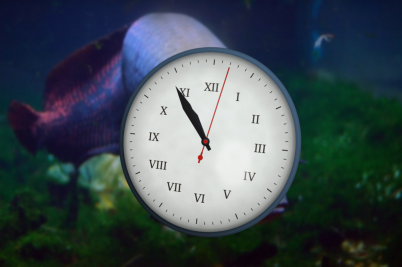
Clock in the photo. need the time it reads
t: 10:54:02
